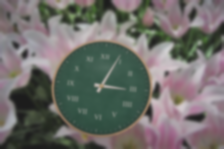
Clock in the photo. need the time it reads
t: 3:04
